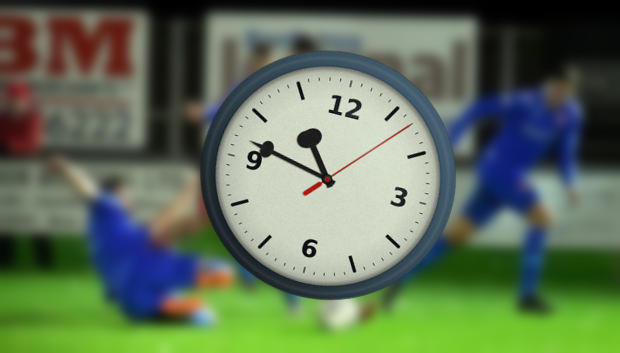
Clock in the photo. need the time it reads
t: 10:47:07
